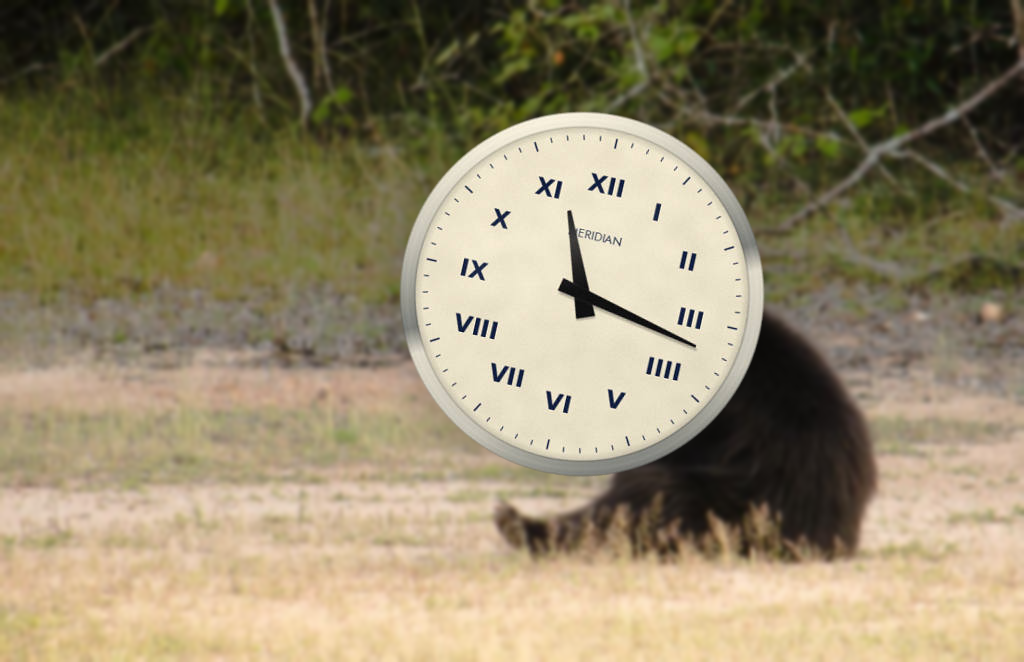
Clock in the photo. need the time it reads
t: 11:17
